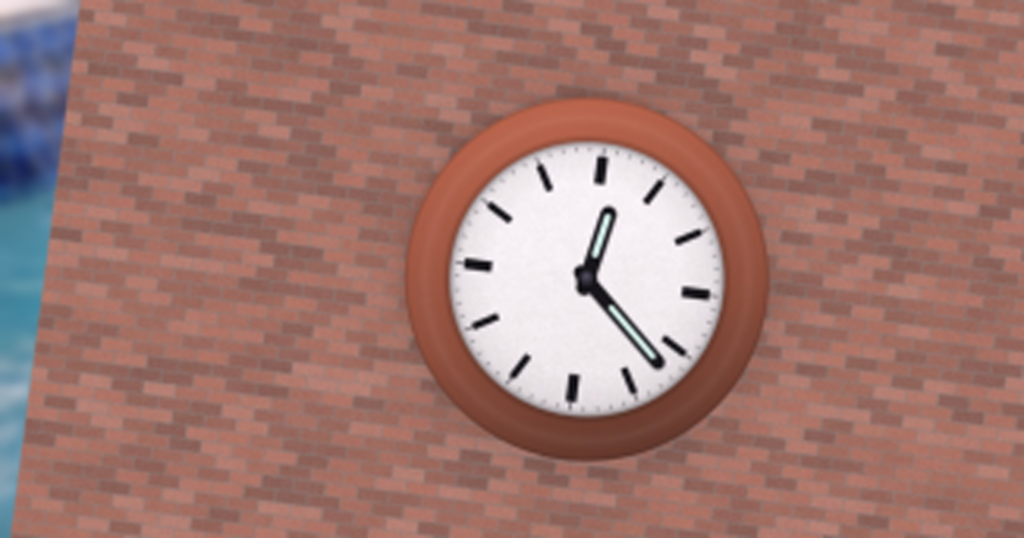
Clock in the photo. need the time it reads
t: 12:22
